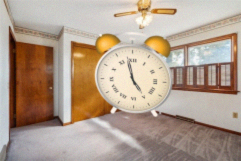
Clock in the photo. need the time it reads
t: 4:58
